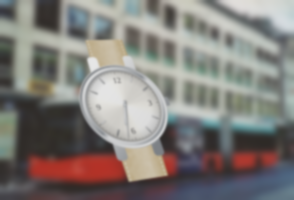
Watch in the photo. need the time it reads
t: 6:32
